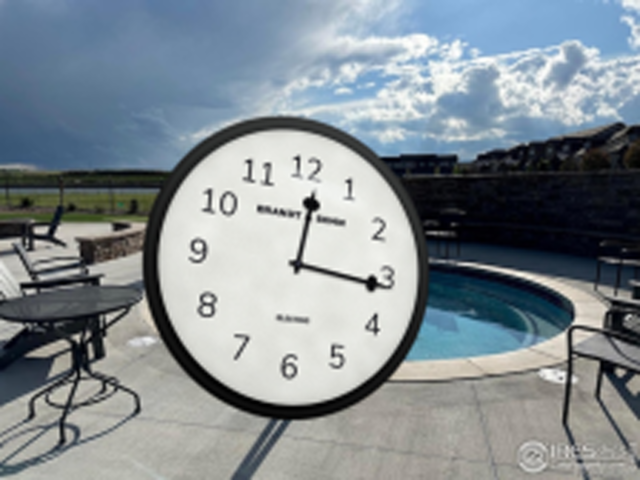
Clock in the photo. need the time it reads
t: 12:16
